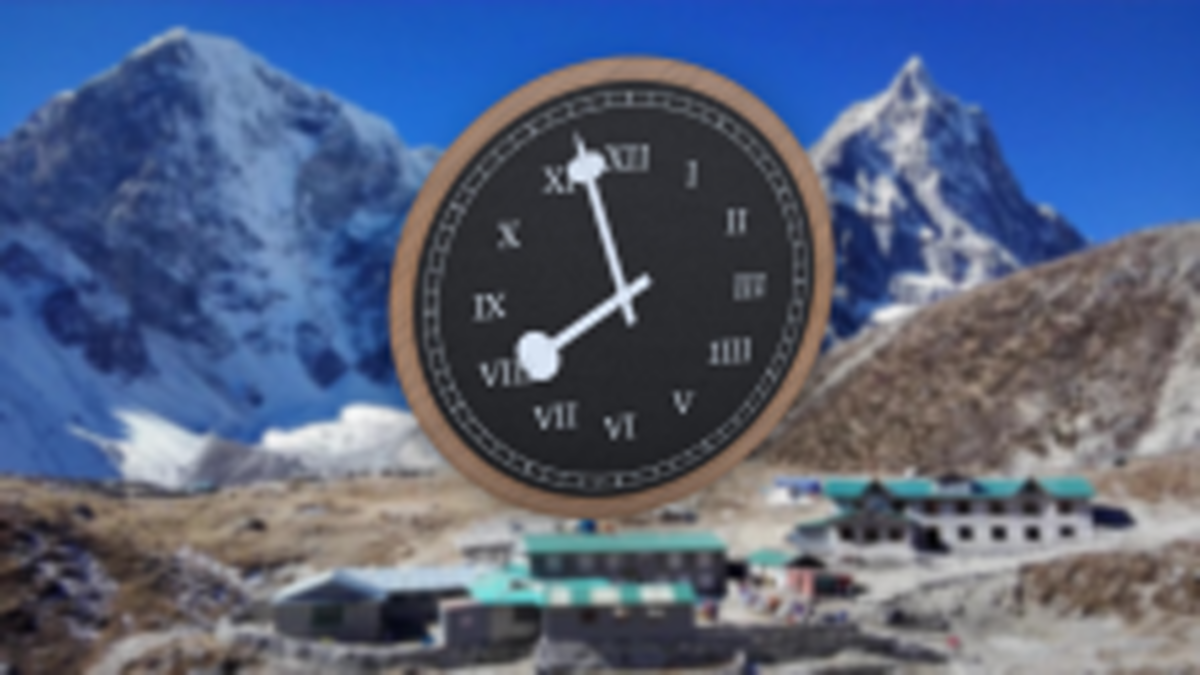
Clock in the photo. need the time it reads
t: 7:57
